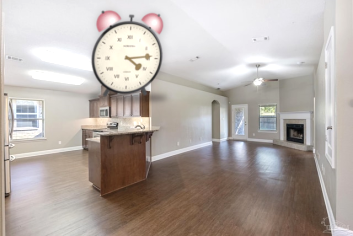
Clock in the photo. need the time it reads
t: 4:14
